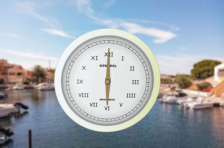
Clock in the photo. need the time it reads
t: 6:00
